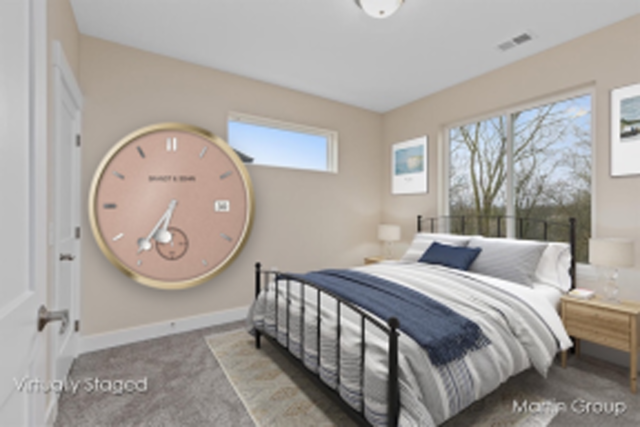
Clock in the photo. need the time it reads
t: 6:36
